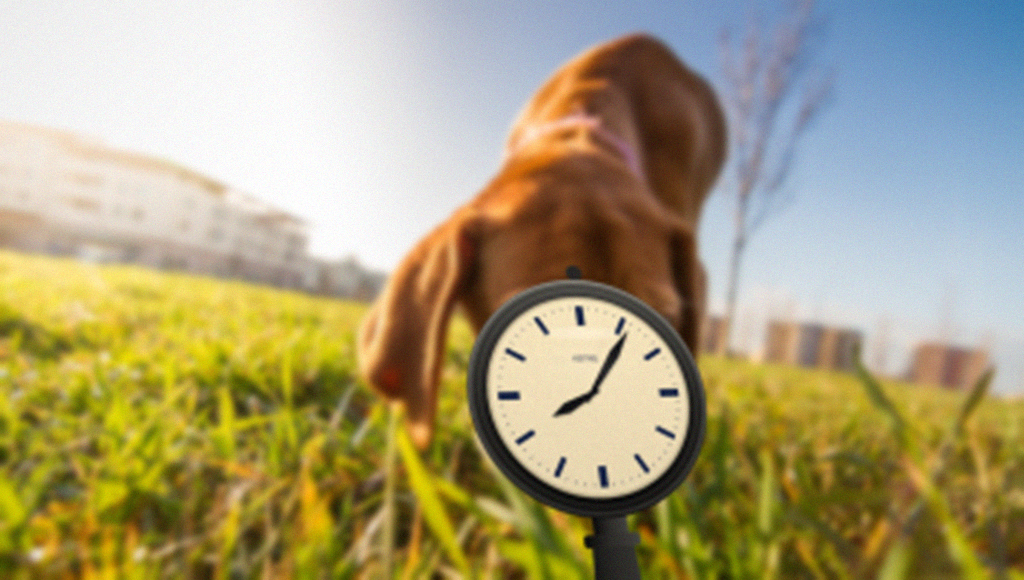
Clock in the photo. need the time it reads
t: 8:06
